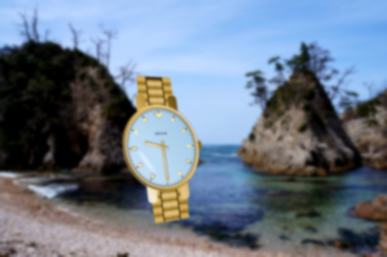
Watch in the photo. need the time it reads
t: 9:30
